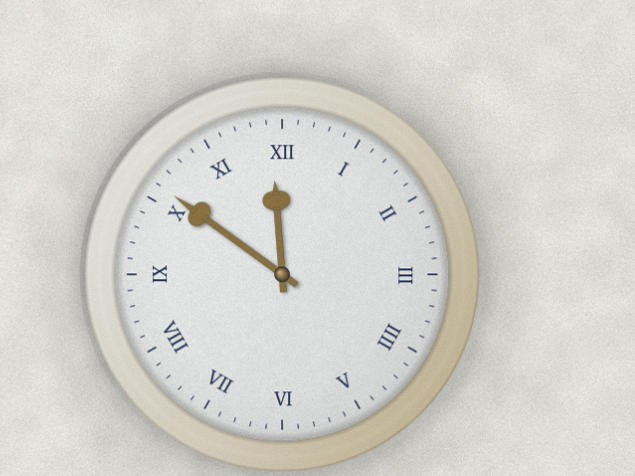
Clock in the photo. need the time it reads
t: 11:51
